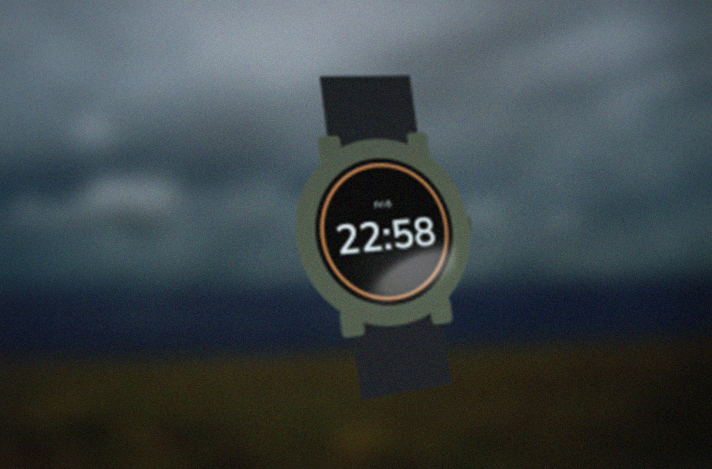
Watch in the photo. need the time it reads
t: 22:58
